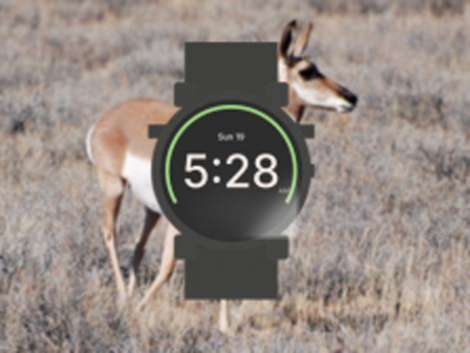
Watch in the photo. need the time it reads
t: 5:28
